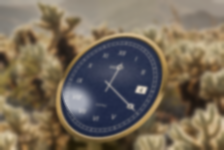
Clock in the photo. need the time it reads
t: 12:20
